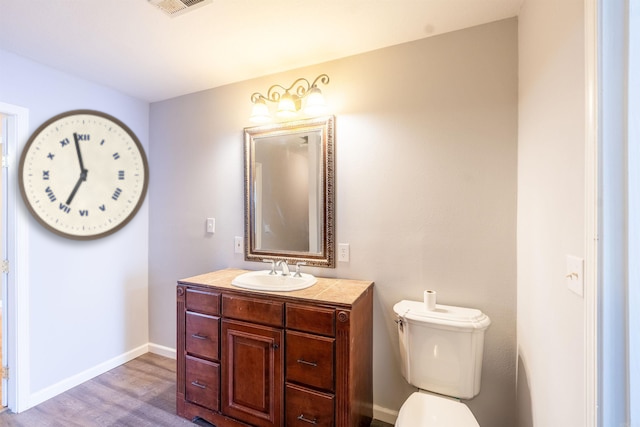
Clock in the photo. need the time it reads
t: 6:58
